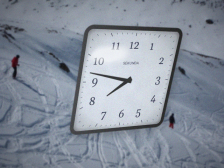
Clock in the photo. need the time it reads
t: 7:47
